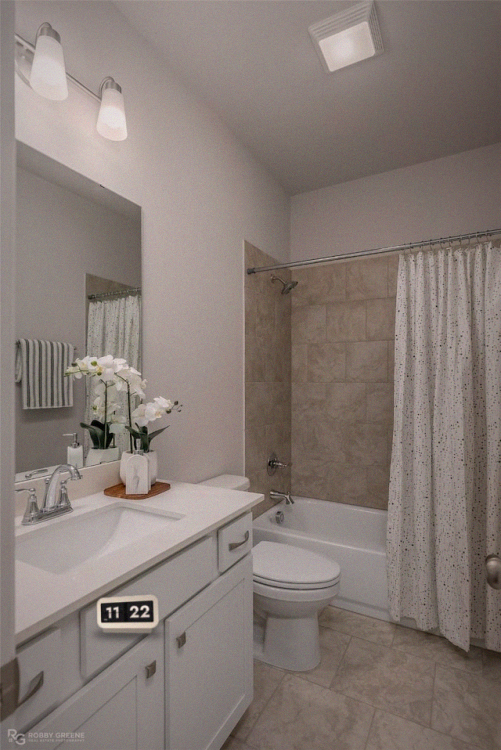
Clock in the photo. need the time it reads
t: 11:22
